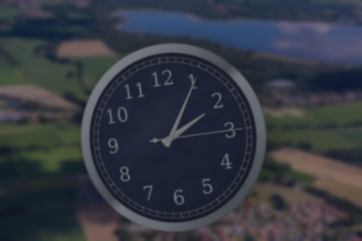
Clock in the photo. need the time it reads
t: 2:05:15
